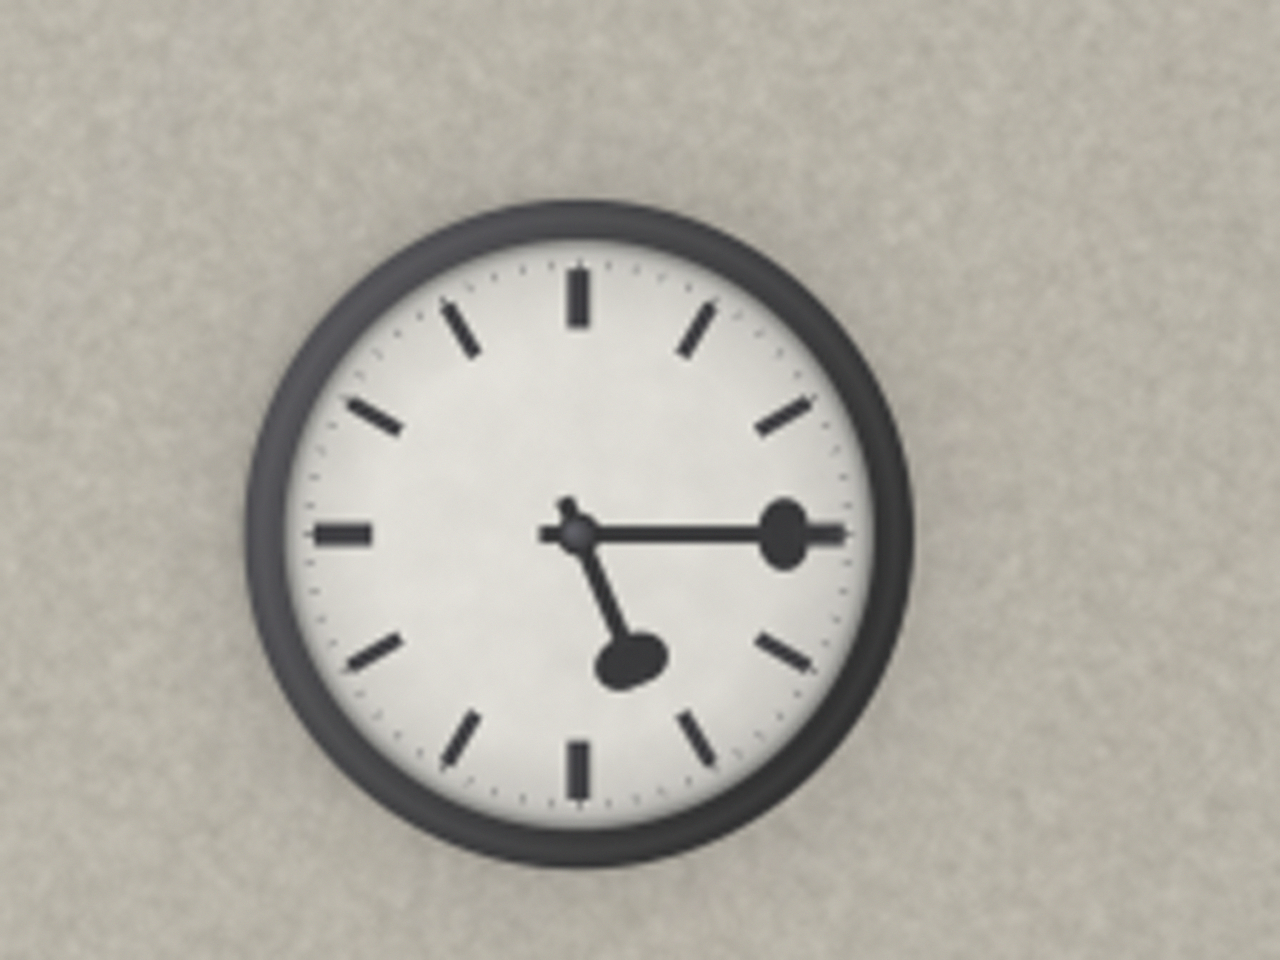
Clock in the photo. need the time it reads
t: 5:15
